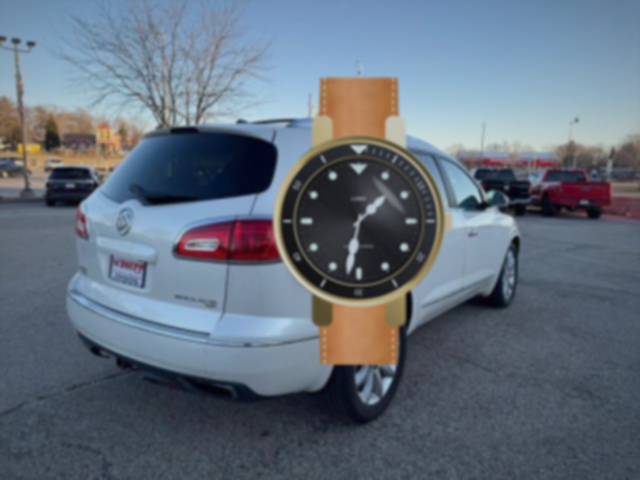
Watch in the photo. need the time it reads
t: 1:32
